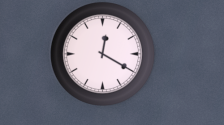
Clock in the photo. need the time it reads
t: 12:20
